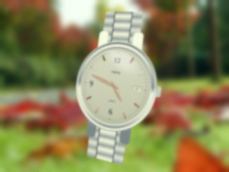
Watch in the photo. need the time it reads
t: 4:48
